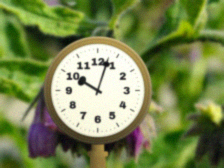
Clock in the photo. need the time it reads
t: 10:03
